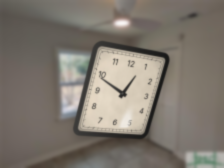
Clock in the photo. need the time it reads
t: 12:49
